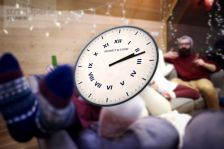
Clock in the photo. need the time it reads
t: 2:12
